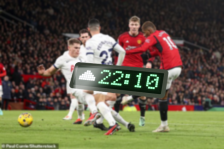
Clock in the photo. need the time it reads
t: 22:10
